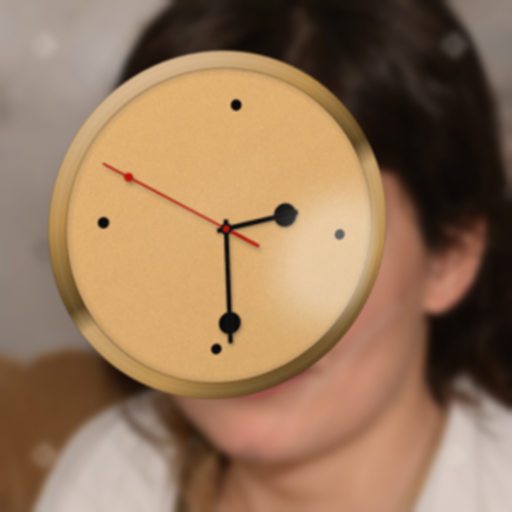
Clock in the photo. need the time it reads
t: 2:28:49
